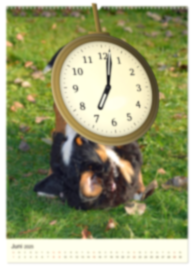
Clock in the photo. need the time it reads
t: 7:02
